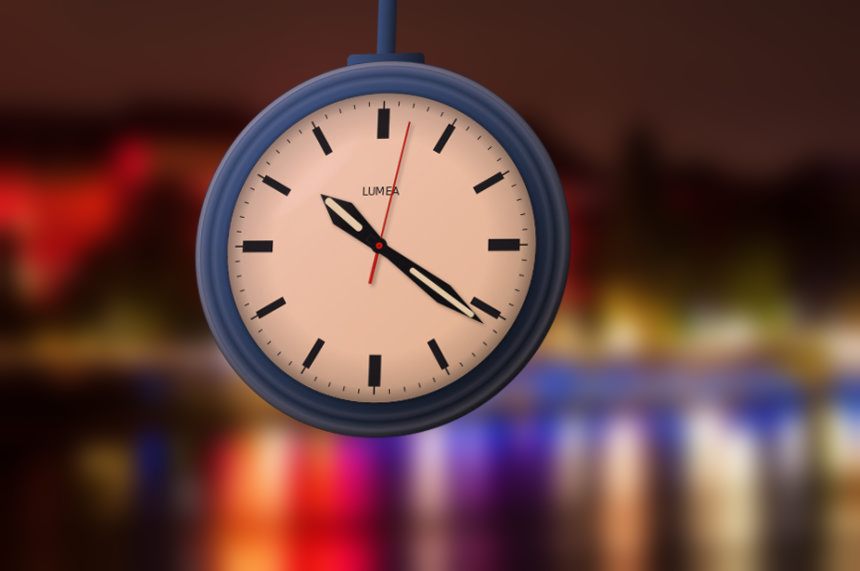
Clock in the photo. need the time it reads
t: 10:21:02
